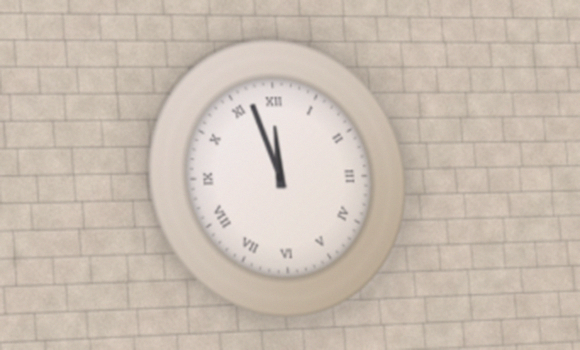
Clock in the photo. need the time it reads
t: 11:57
